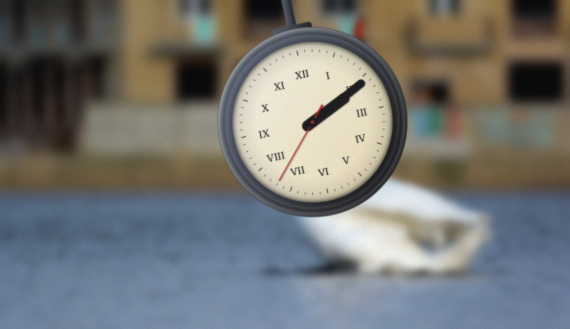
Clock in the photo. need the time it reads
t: 2:10:37
